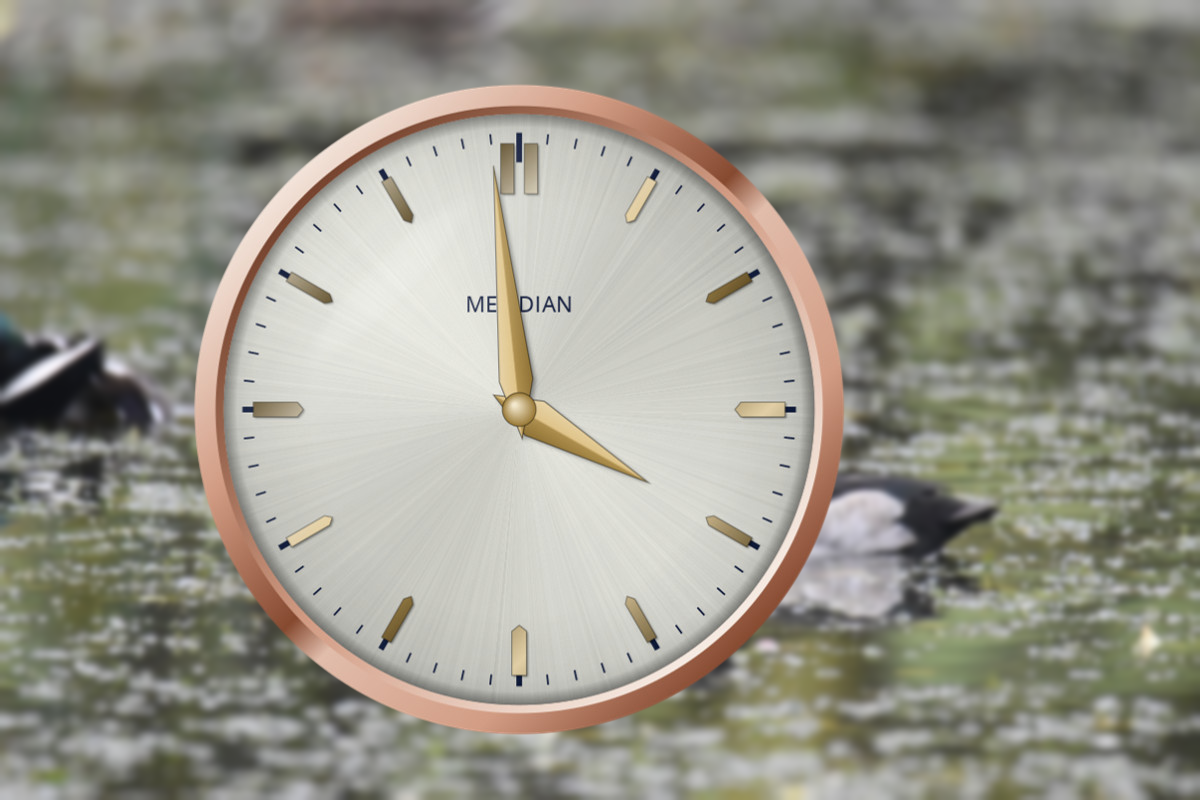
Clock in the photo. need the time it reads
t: 3:59
